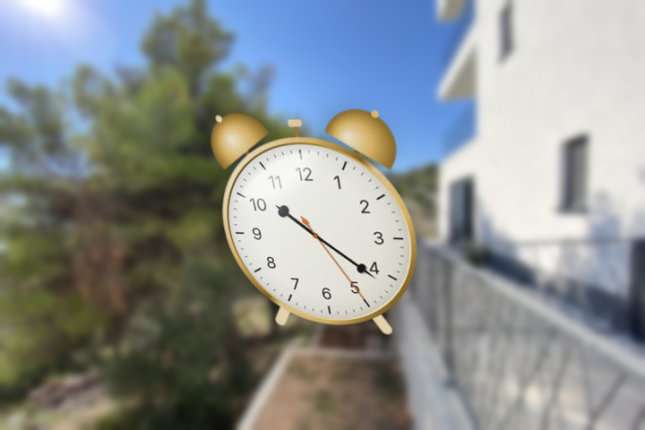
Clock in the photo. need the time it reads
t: 10:21:25
